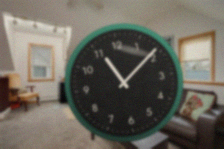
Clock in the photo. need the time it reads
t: 11:09
